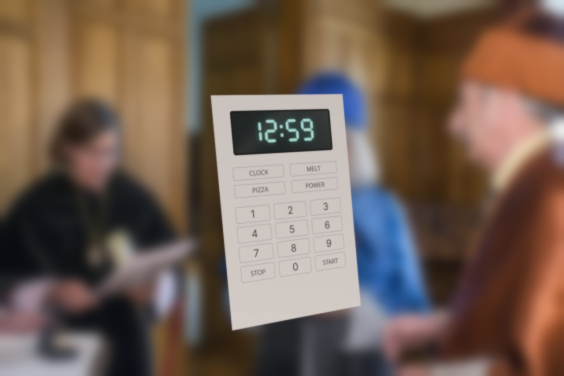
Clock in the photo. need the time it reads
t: 12:59
